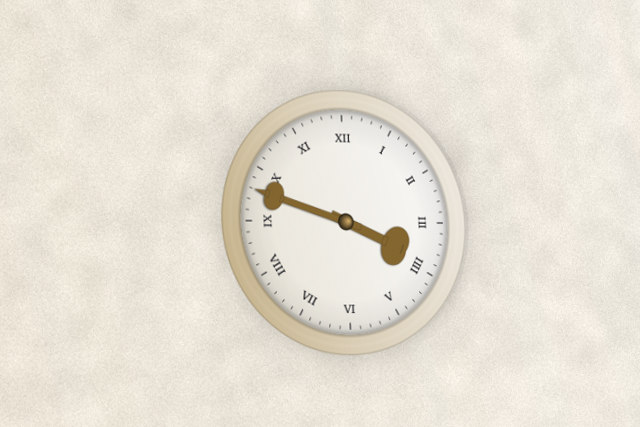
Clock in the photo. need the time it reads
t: 3:48
